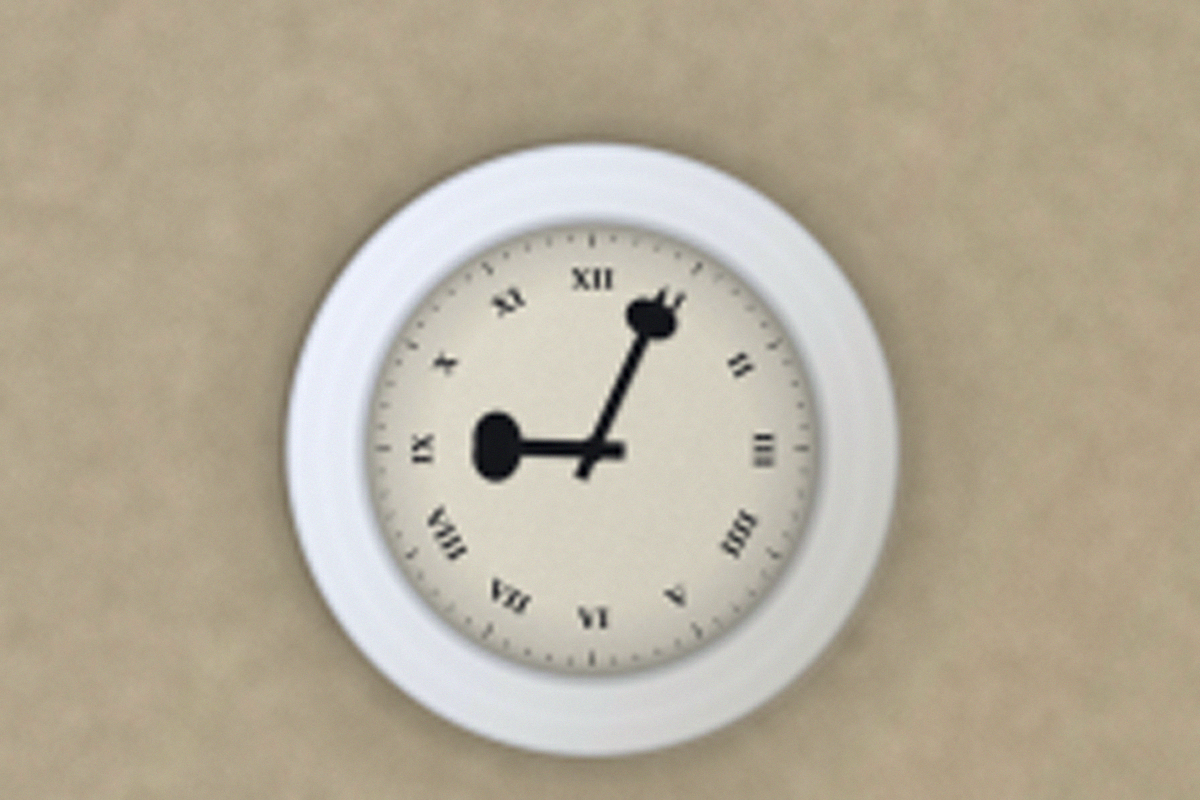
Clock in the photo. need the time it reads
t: 9:04
